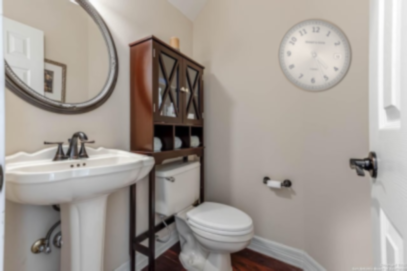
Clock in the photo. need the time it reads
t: 4:26
